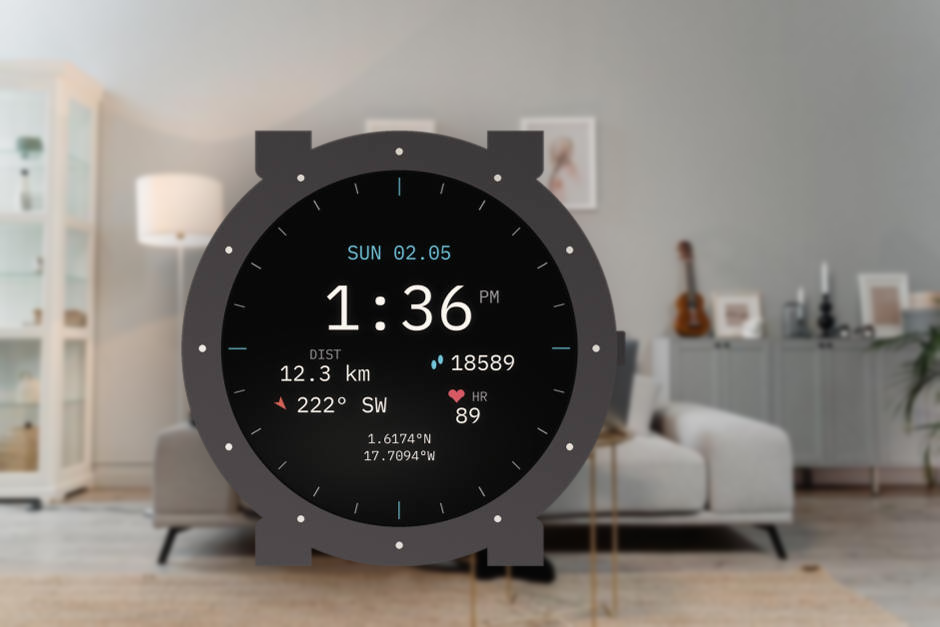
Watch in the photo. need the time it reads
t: 1:36
